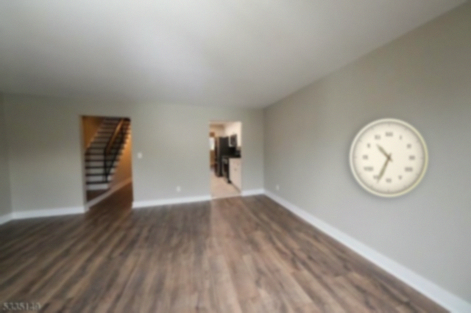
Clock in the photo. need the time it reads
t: 10:34
